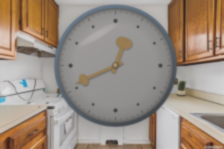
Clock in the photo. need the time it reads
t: 12:41
